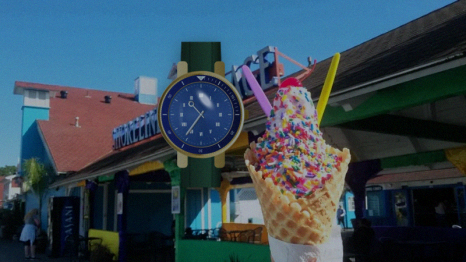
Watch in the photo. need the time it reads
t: 10:36
